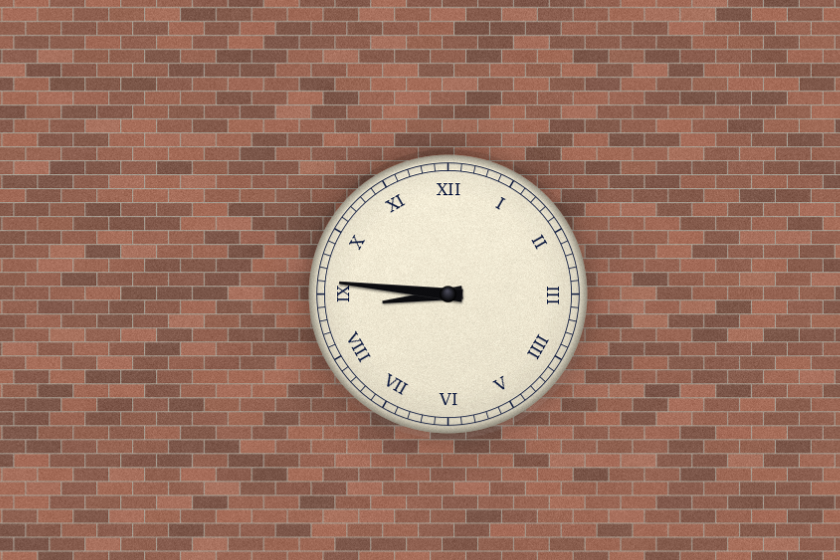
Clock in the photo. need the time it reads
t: 8:46
